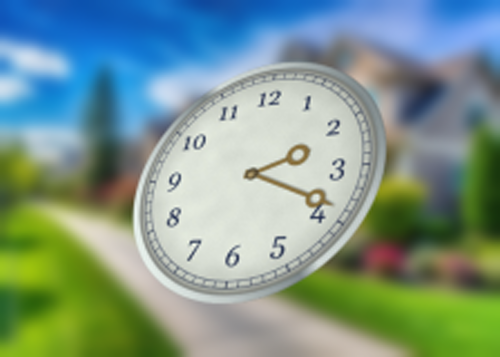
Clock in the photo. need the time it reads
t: 2:19
